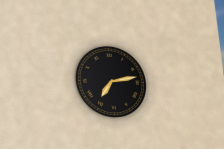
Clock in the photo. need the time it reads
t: 7:13
